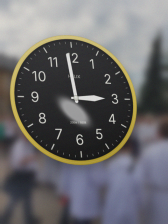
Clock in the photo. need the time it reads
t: 2:59
